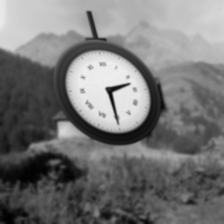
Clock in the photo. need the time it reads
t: 2:30
